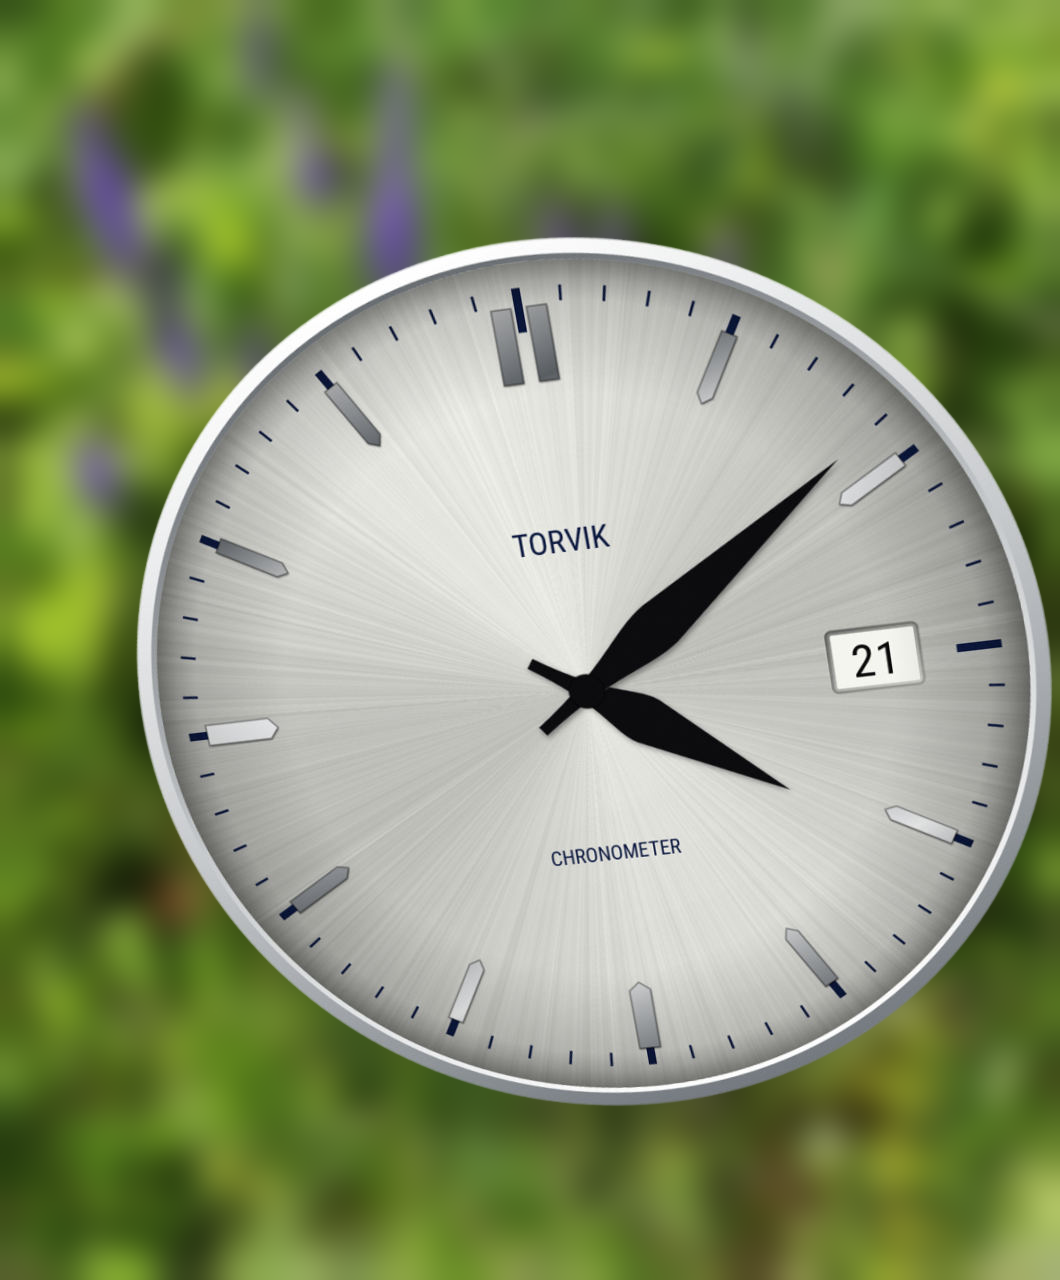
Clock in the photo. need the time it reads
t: 4:09
